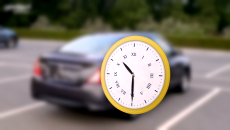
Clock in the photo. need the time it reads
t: 10:30
